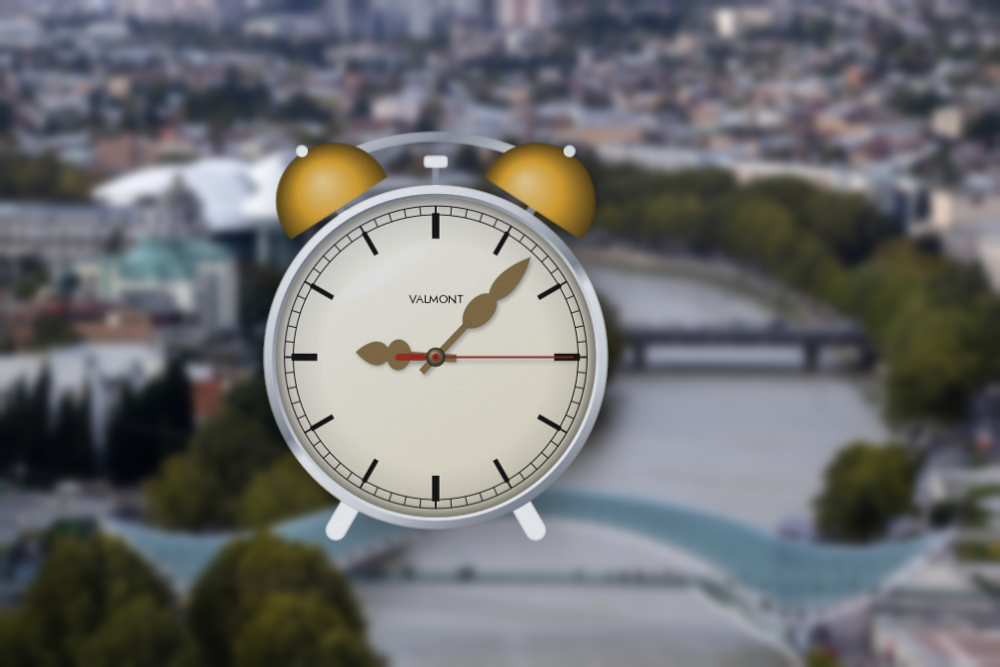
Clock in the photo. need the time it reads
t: 9:07:15
